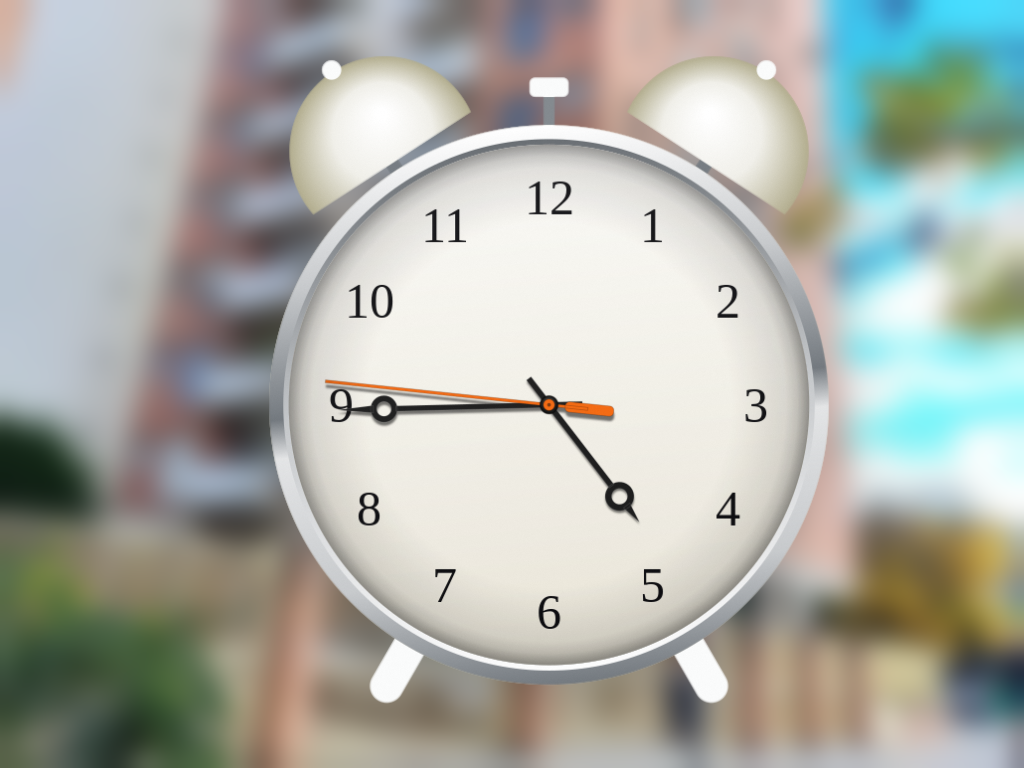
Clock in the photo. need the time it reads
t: 4:44:46
